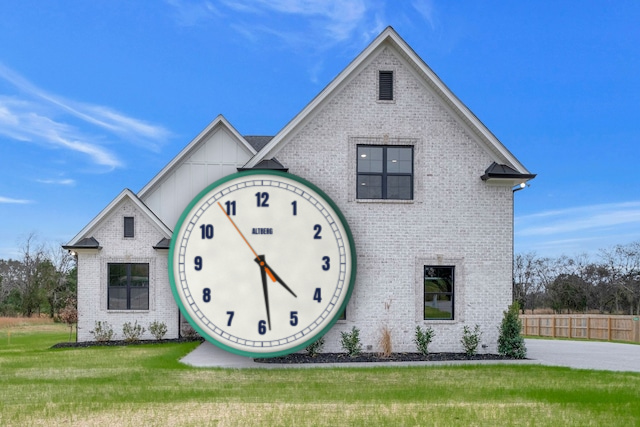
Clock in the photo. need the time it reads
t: 4:28:54
